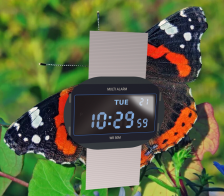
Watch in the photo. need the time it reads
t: 10:29:59
